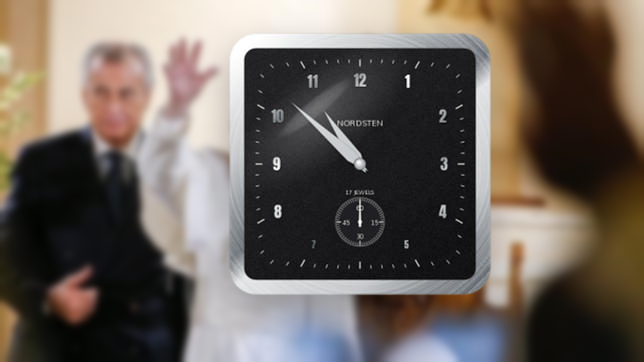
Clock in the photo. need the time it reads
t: 10:52
